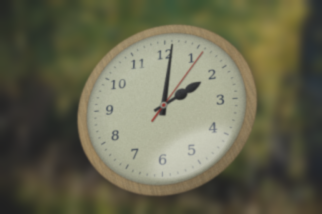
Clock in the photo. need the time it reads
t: 2:01:06
